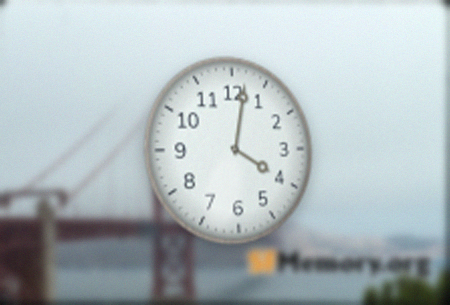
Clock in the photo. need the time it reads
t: 4:02
